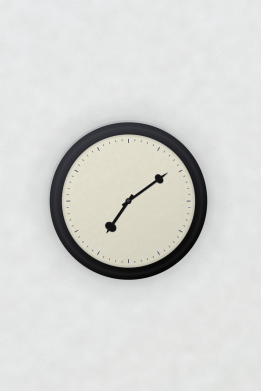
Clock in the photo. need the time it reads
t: 7:09
